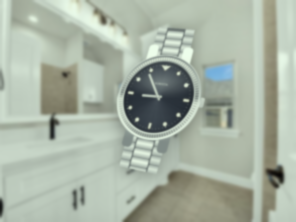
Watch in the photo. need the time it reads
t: 8:54
